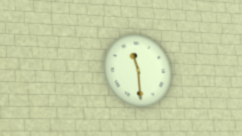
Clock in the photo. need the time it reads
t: 11:30
